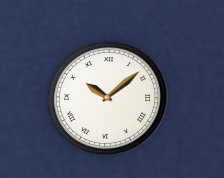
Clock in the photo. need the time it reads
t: 10:08
